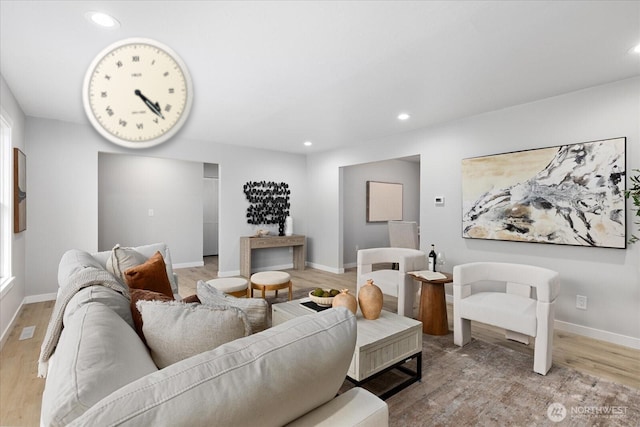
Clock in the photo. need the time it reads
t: 4:23
